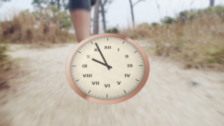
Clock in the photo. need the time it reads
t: 9:56
